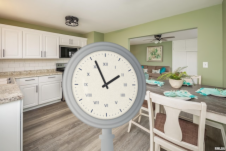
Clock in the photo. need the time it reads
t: 1:56
